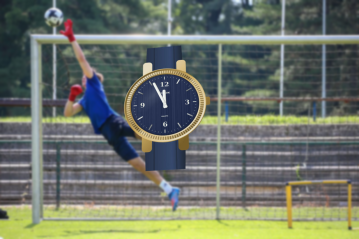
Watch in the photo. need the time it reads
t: 11:56
